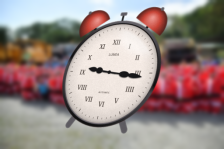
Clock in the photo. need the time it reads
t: 9:16
